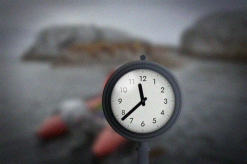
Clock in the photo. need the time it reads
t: 11:38
